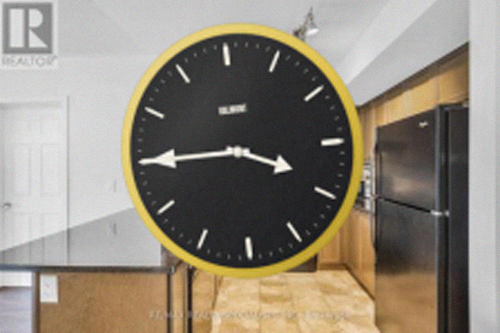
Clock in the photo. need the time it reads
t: 3:45
